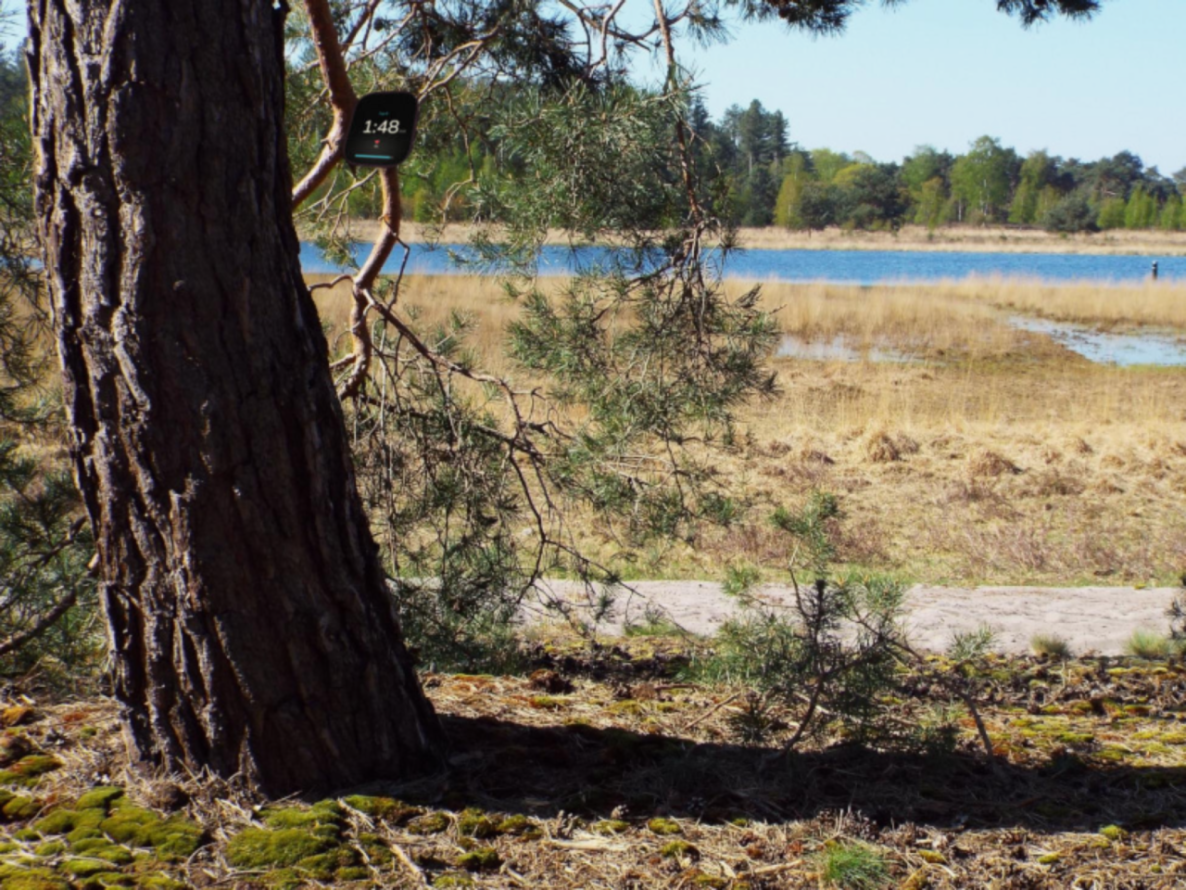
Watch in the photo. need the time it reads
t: 1:48
